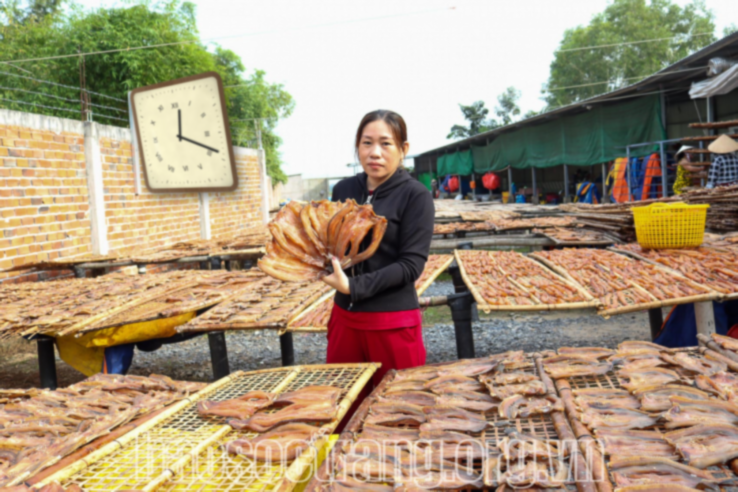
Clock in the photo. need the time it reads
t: 12:19
